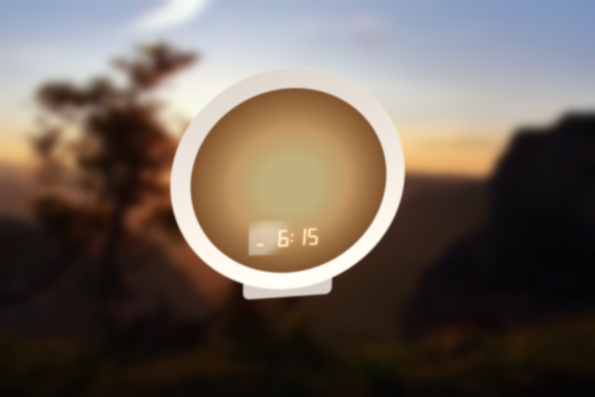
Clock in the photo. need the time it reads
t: 6:15
